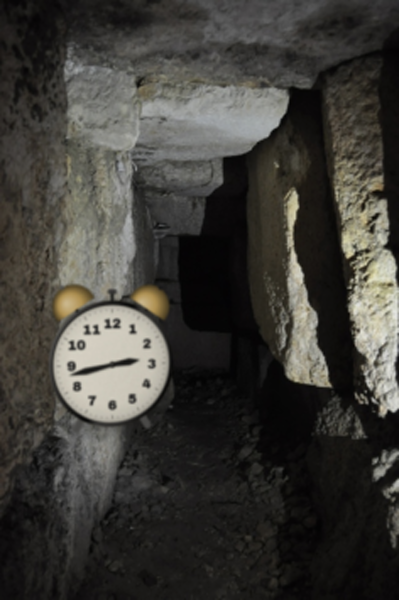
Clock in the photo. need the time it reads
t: 2:43
